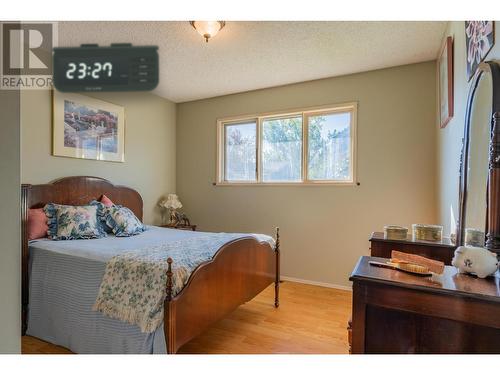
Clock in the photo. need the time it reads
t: 23:27
